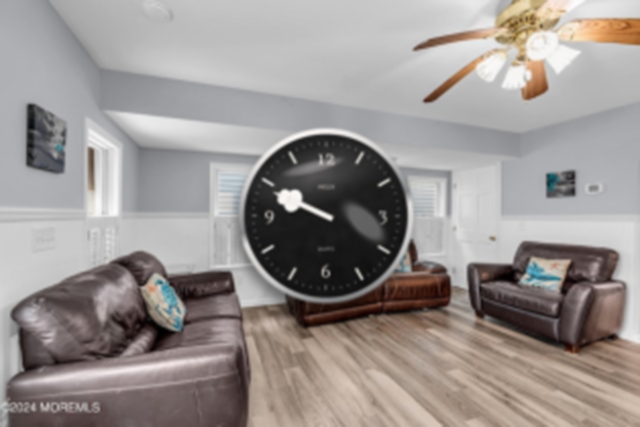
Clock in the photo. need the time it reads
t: 9:49
